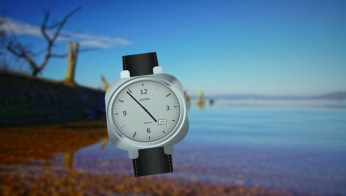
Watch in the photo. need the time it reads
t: 4:54
